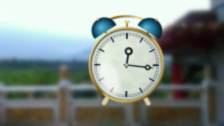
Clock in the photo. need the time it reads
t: 12:16
